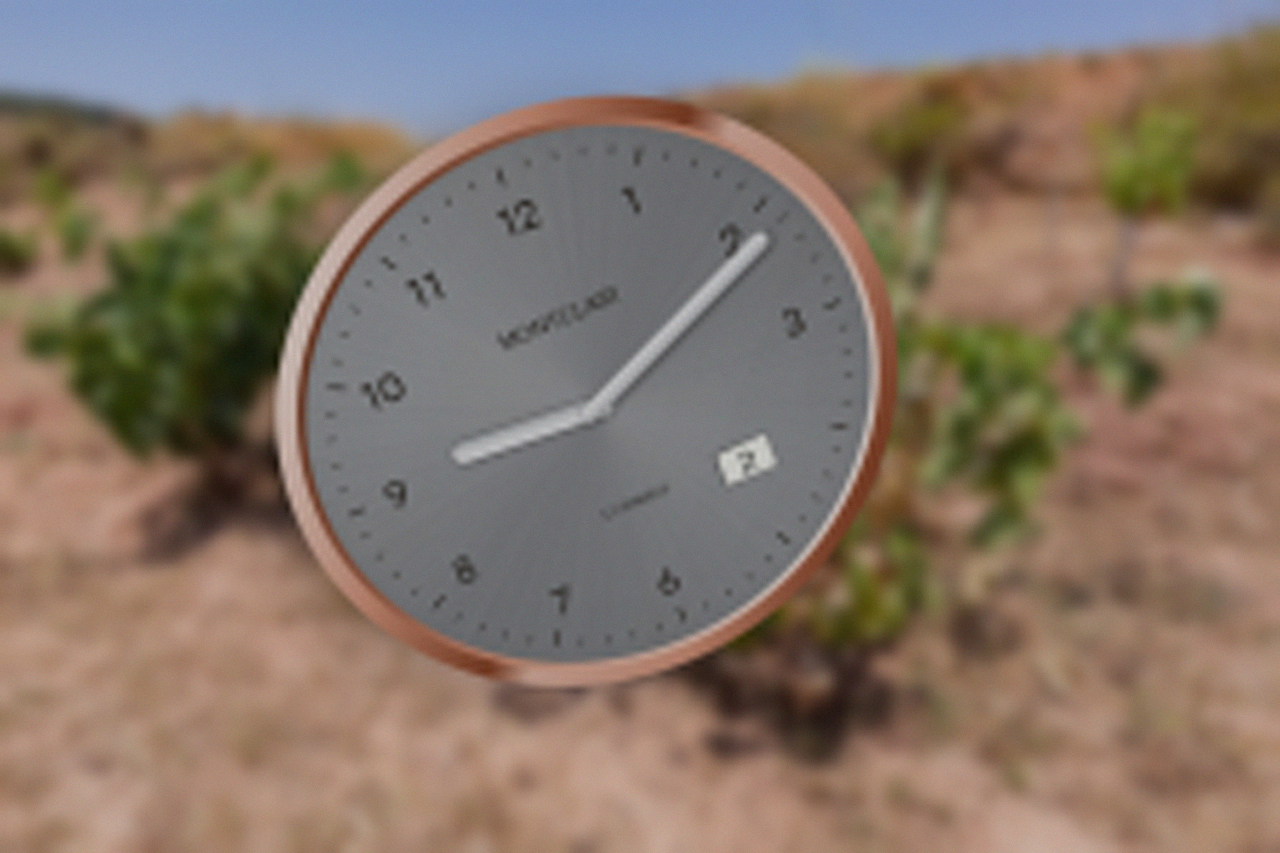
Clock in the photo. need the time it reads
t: 9:11
